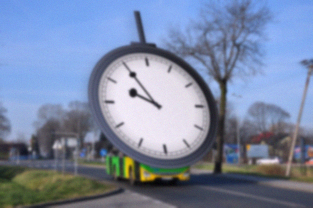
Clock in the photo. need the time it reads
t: 9:55
